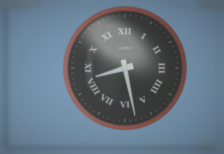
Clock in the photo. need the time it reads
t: 8:28
